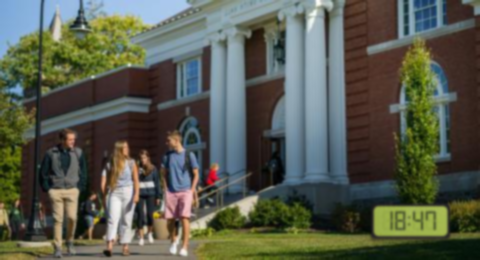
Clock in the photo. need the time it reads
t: 18:47
